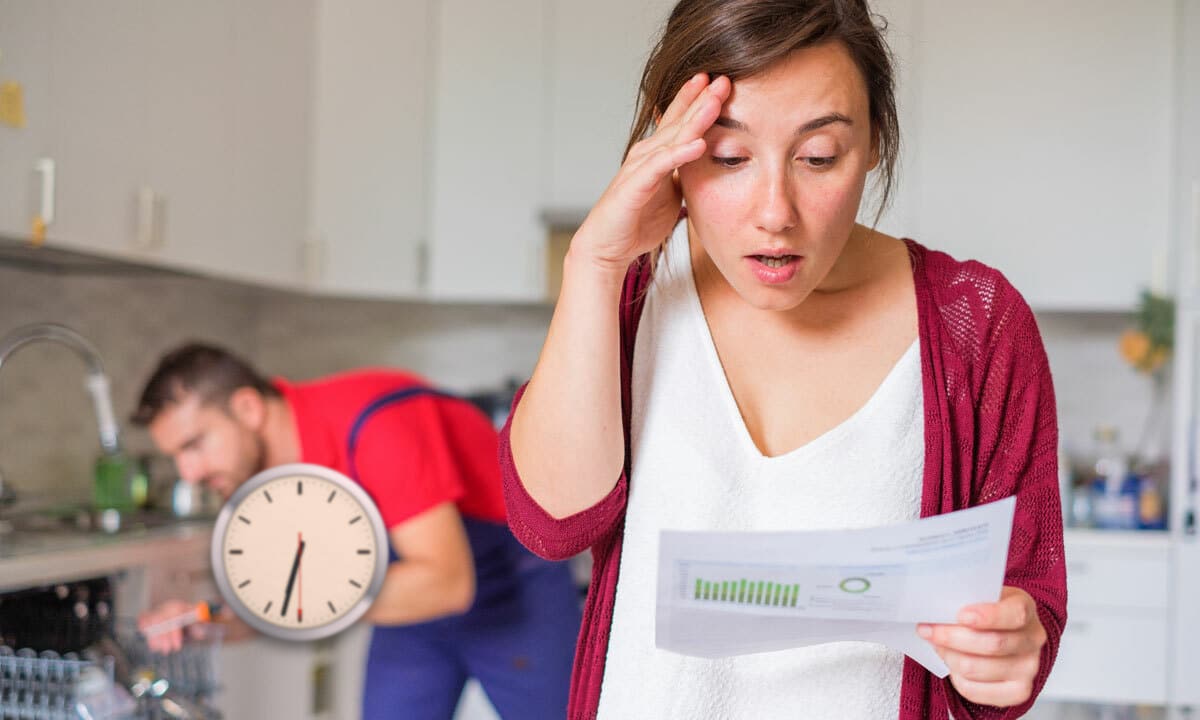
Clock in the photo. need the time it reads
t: 6:32:30
